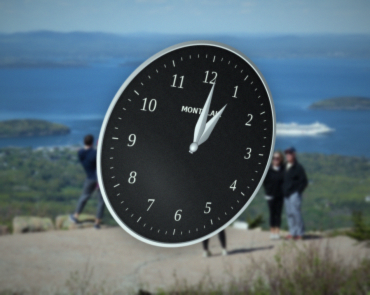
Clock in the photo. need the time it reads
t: 1:01
